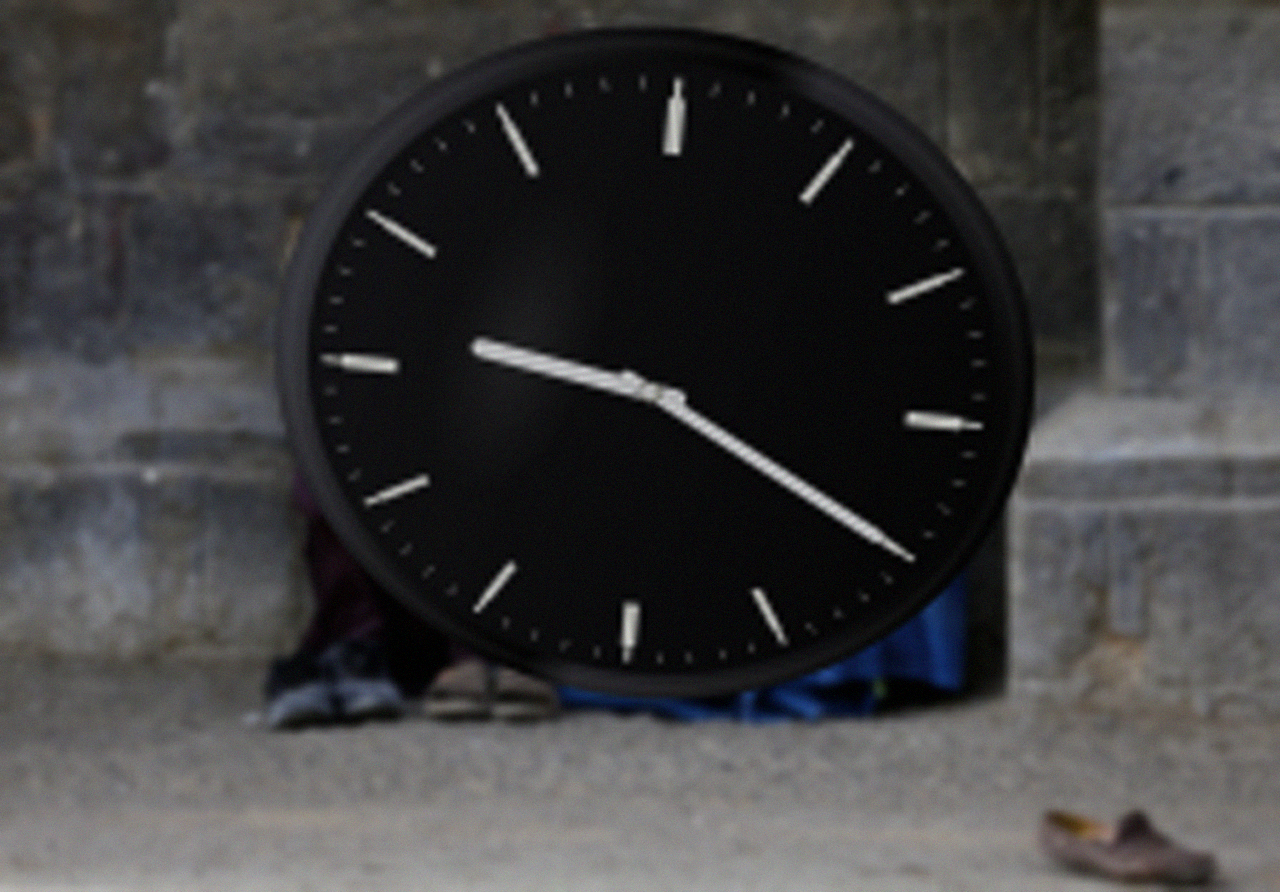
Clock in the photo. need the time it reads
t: 9:20
